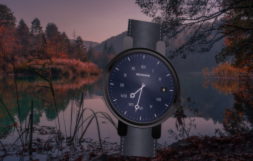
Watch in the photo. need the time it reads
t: 7:32
